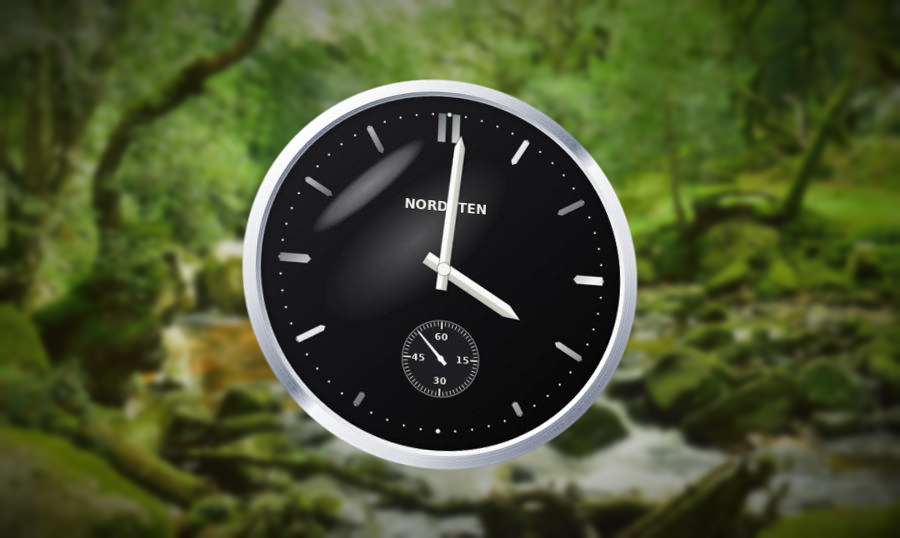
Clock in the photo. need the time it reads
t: 4:00:53
